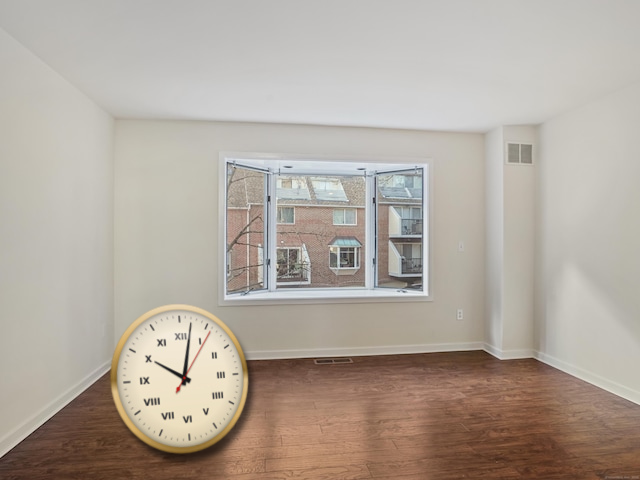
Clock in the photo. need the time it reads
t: 10:02:06
